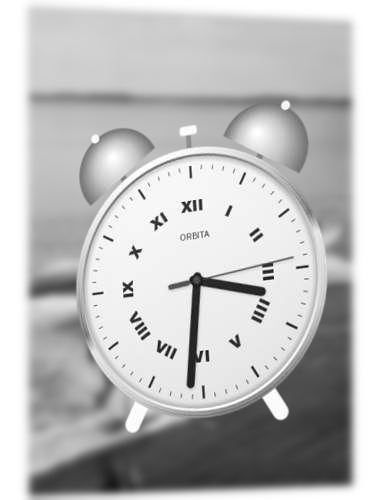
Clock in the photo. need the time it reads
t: 3:31:14
